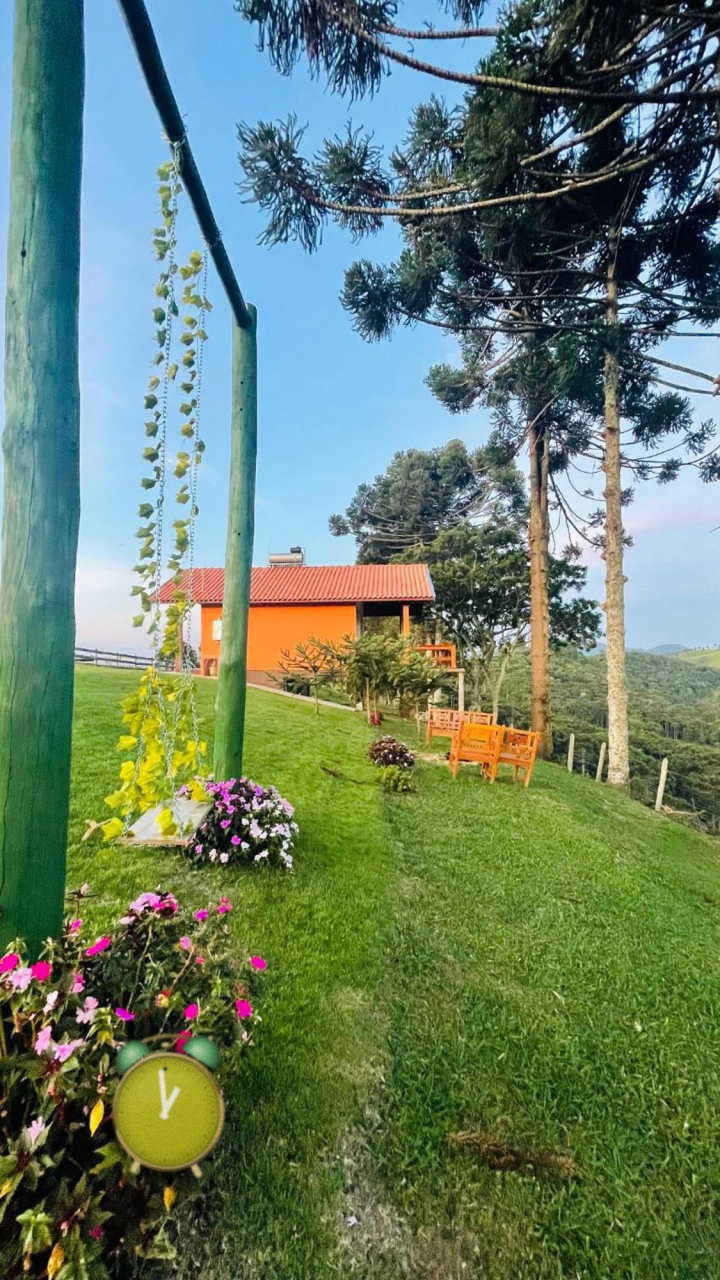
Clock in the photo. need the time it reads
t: 12:59
